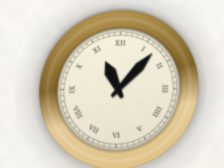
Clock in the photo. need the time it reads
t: 11:07
